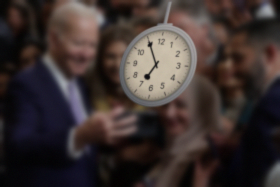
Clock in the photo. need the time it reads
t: 6:55
